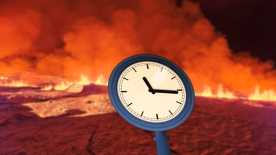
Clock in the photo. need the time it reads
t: 11:16
